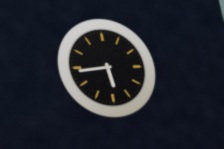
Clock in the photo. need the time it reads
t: 5:44
